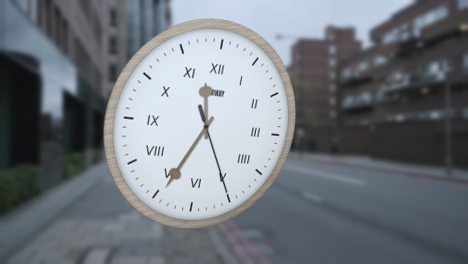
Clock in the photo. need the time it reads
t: 11:34:25
